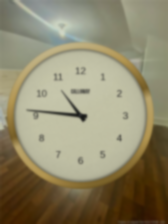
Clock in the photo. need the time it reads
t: 10:46
